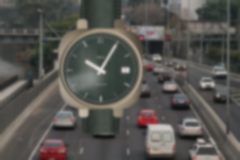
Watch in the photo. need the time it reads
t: 10:05
